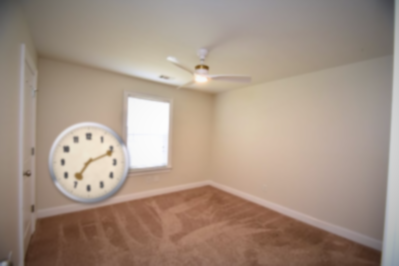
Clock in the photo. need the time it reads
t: 7:11
